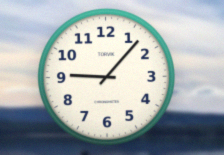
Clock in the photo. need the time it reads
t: 9:07
